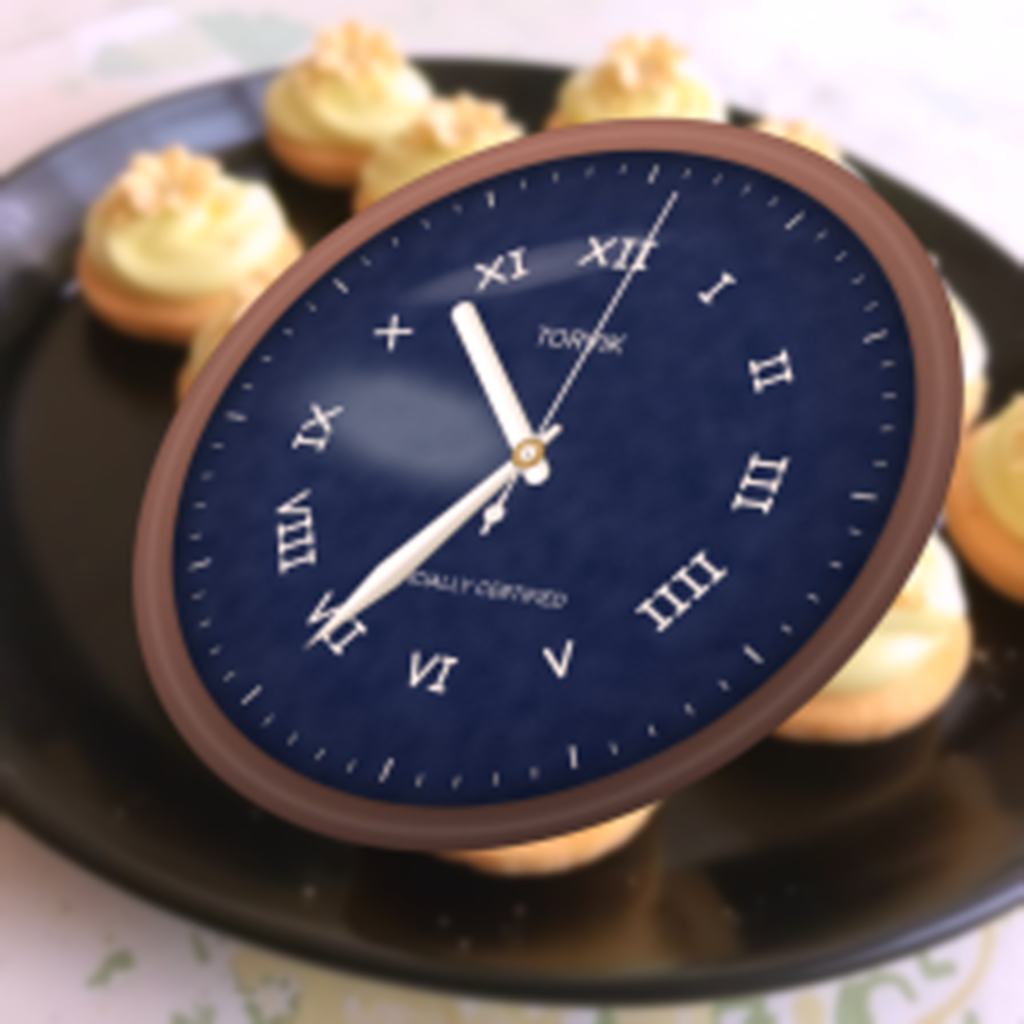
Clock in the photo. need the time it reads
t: 10:35:01
